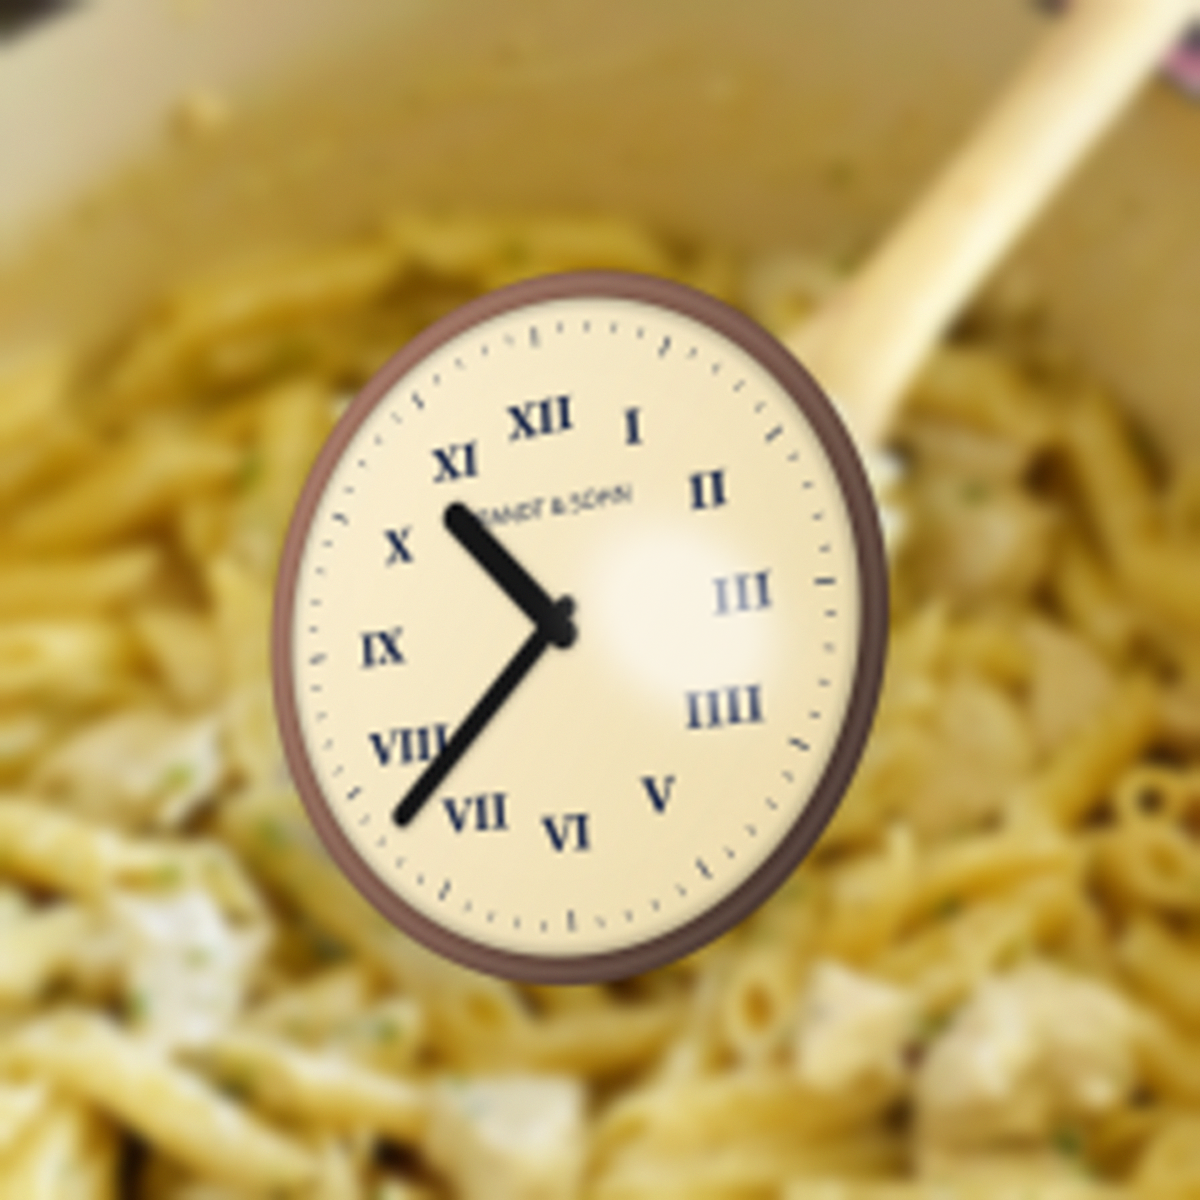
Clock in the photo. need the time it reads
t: 10:38
